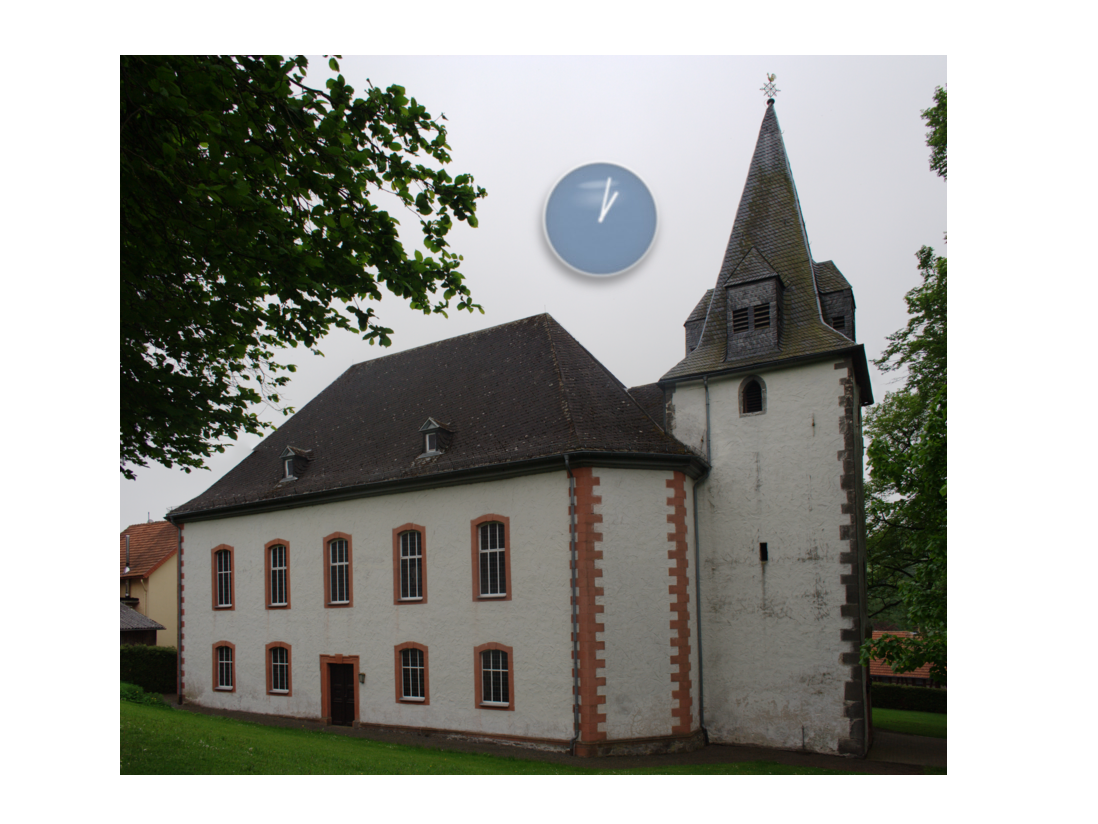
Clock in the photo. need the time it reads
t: 1:02
